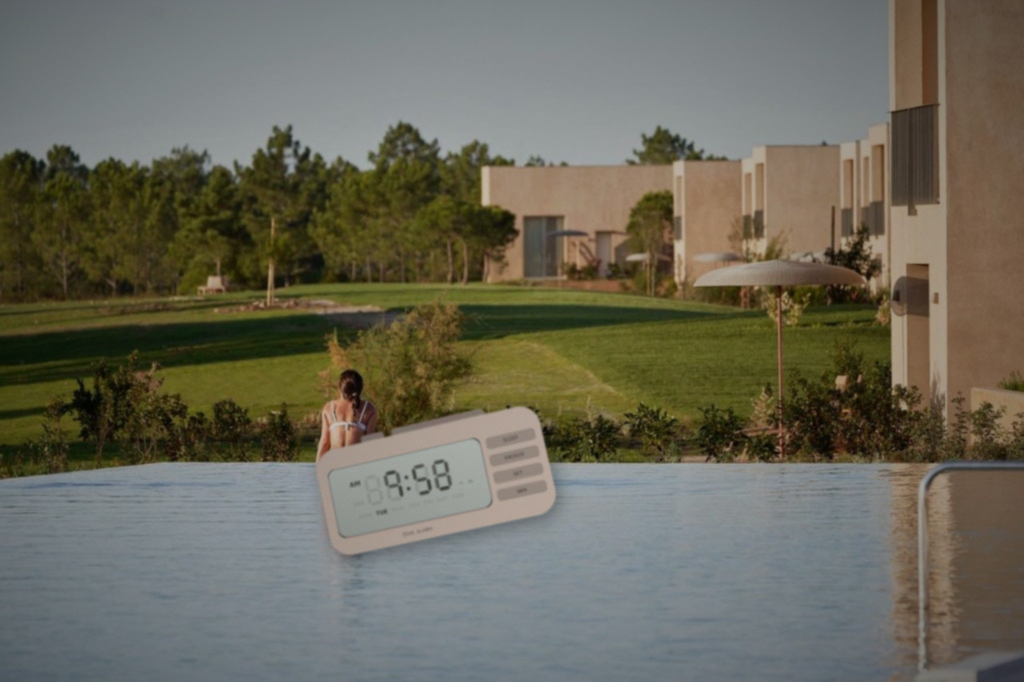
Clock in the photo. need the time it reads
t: 9:58
